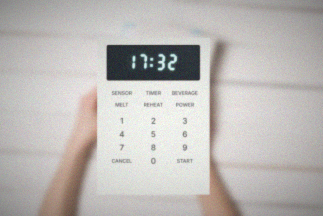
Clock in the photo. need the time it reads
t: 17:32
